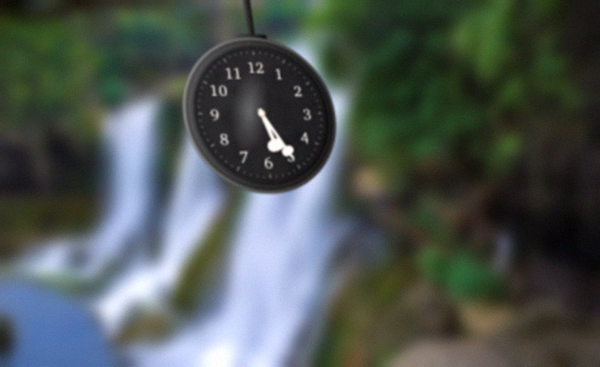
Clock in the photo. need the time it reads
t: 5:25
